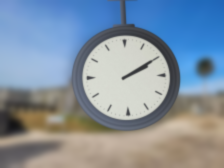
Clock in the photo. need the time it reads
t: 2:10
